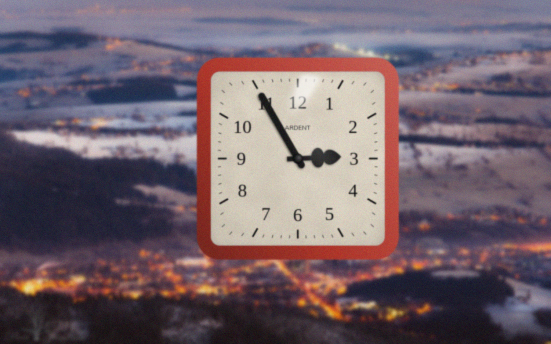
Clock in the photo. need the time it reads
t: 2:55
